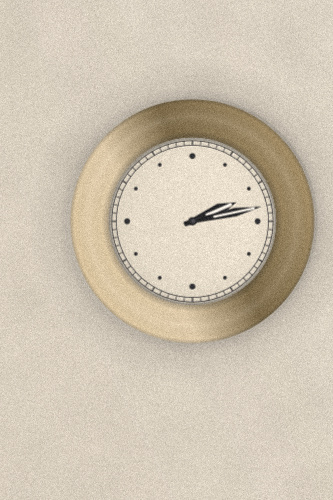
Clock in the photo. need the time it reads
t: 2:13
